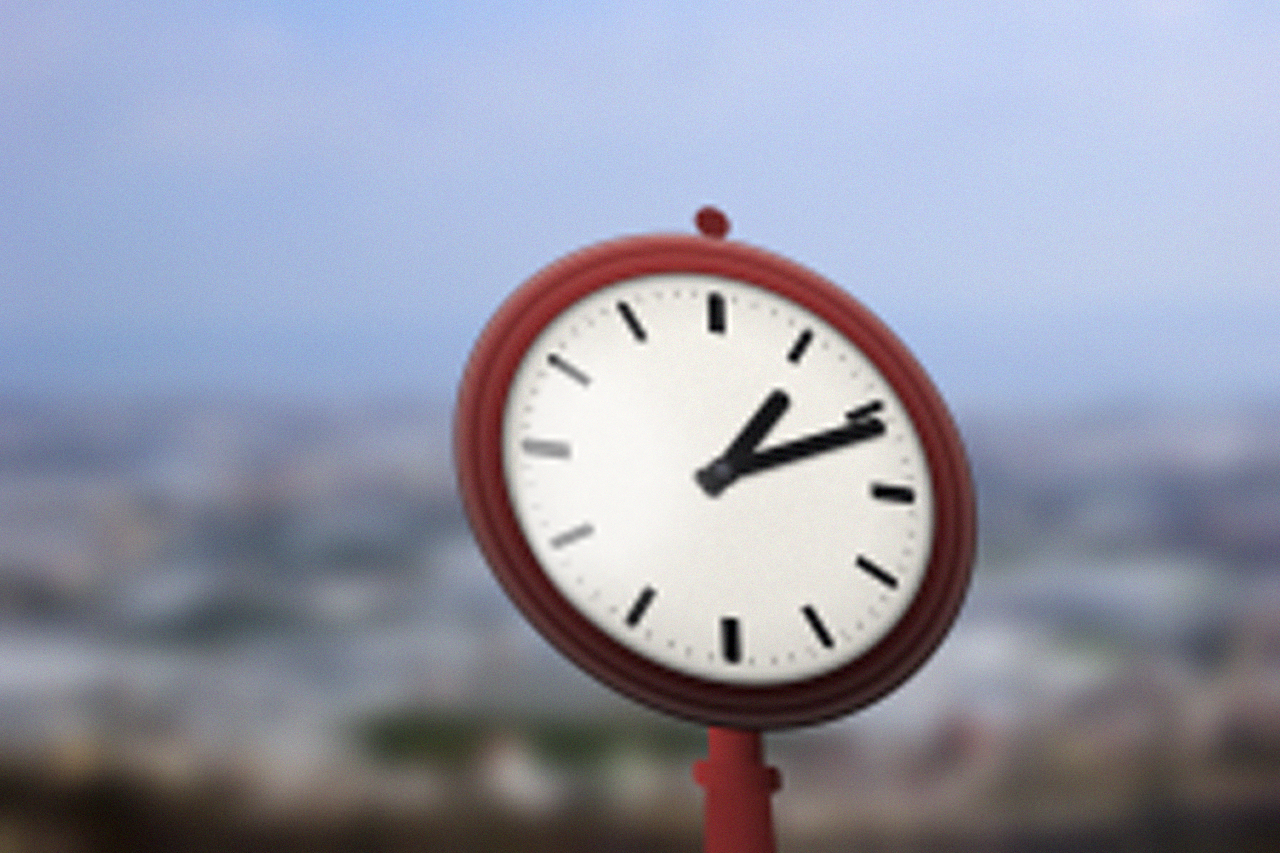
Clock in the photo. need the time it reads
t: 1:11
